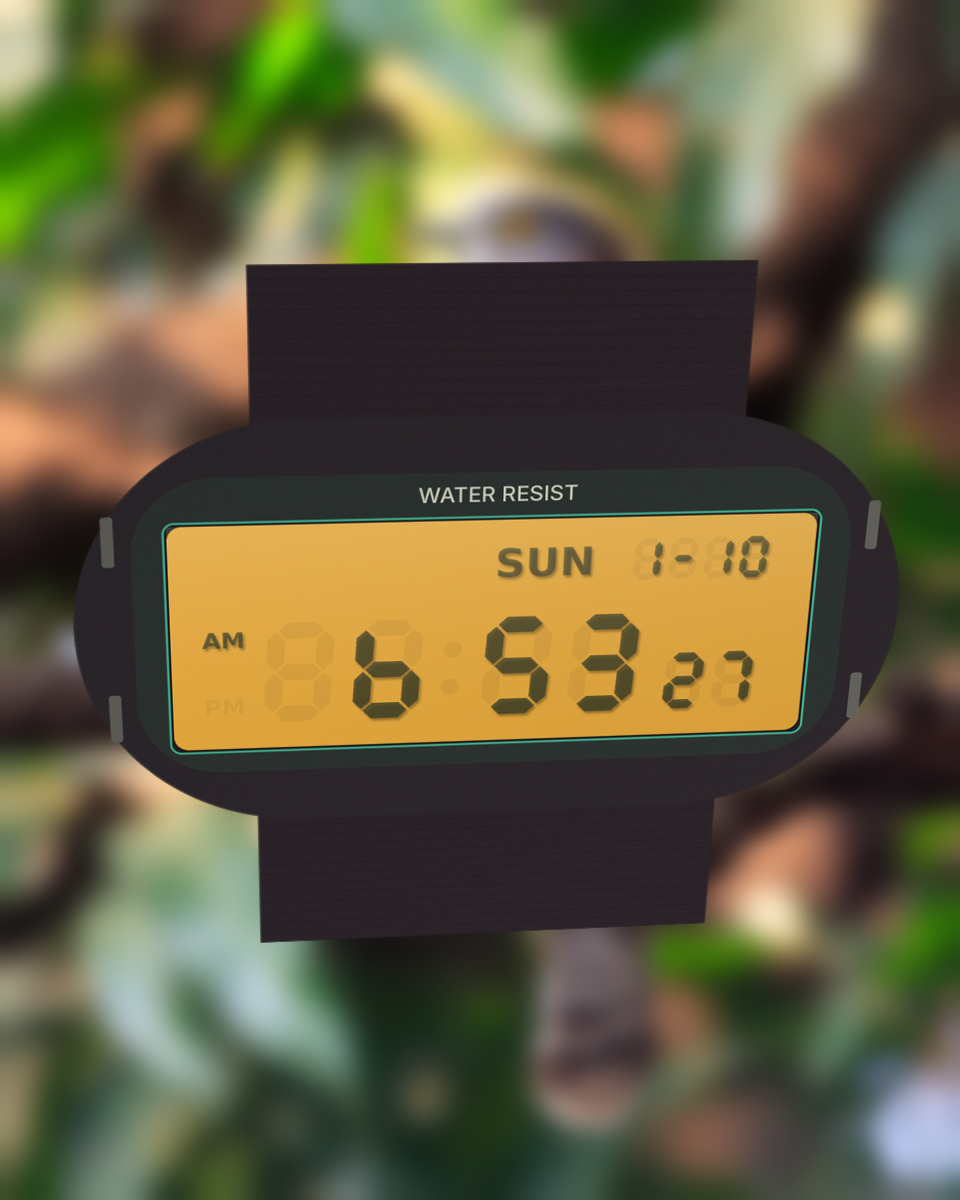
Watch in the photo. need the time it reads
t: 6:53:27
